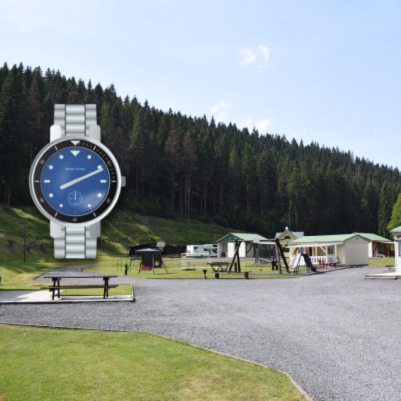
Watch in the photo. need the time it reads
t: 8:11
